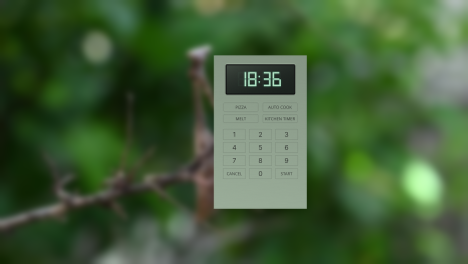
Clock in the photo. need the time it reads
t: 18:36
